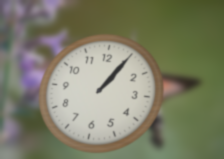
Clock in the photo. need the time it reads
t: 1:05
